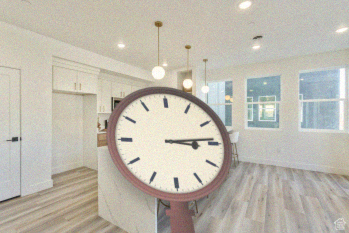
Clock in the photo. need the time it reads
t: 3:14
